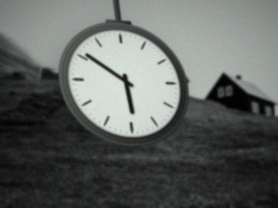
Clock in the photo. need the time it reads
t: 5:51
